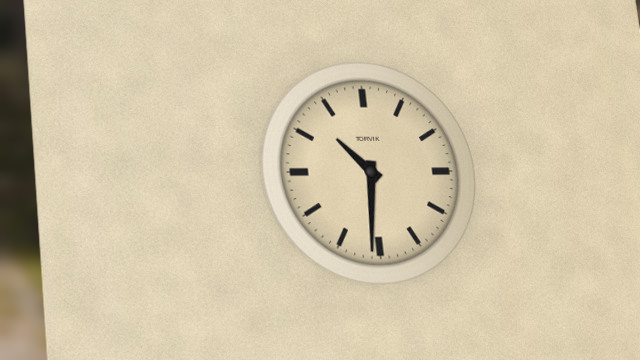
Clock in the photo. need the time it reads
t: 10:31
